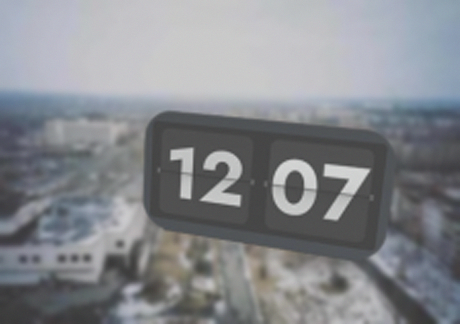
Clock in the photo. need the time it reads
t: 12:07
